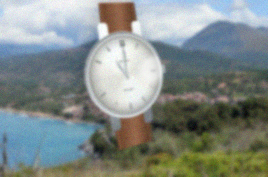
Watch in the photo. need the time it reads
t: 11:00
